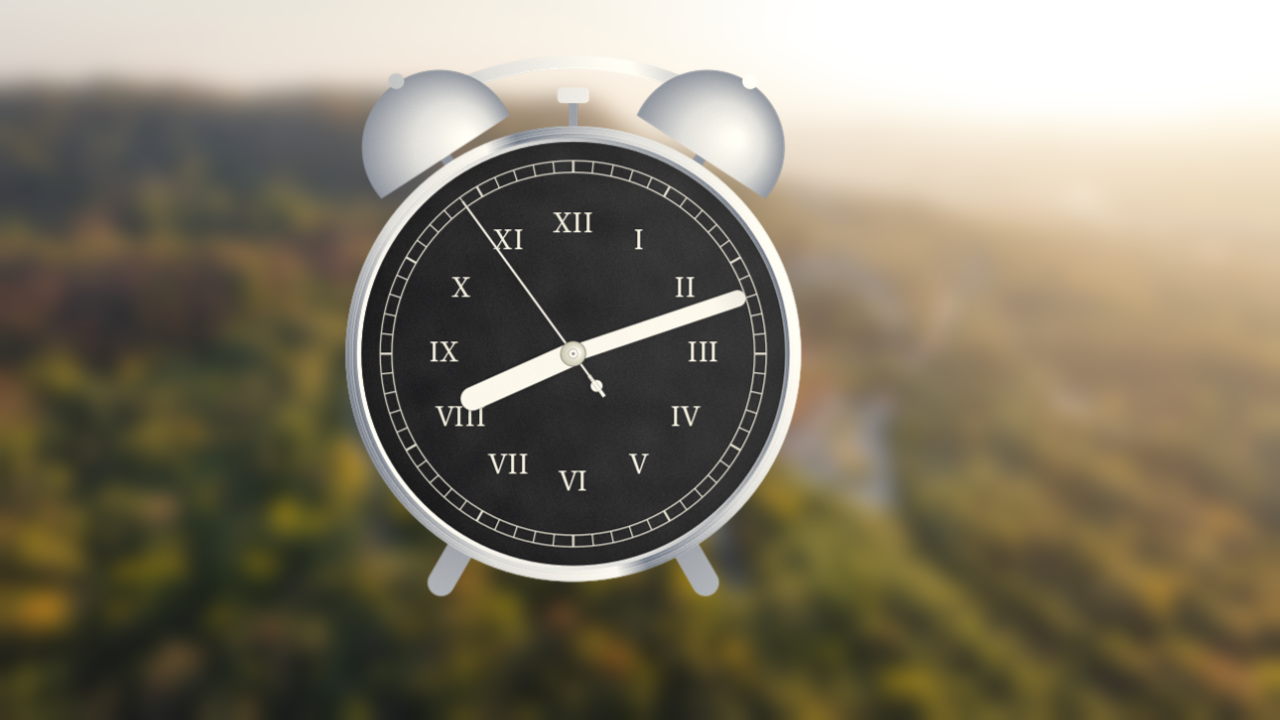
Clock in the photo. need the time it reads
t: 8:11:54
